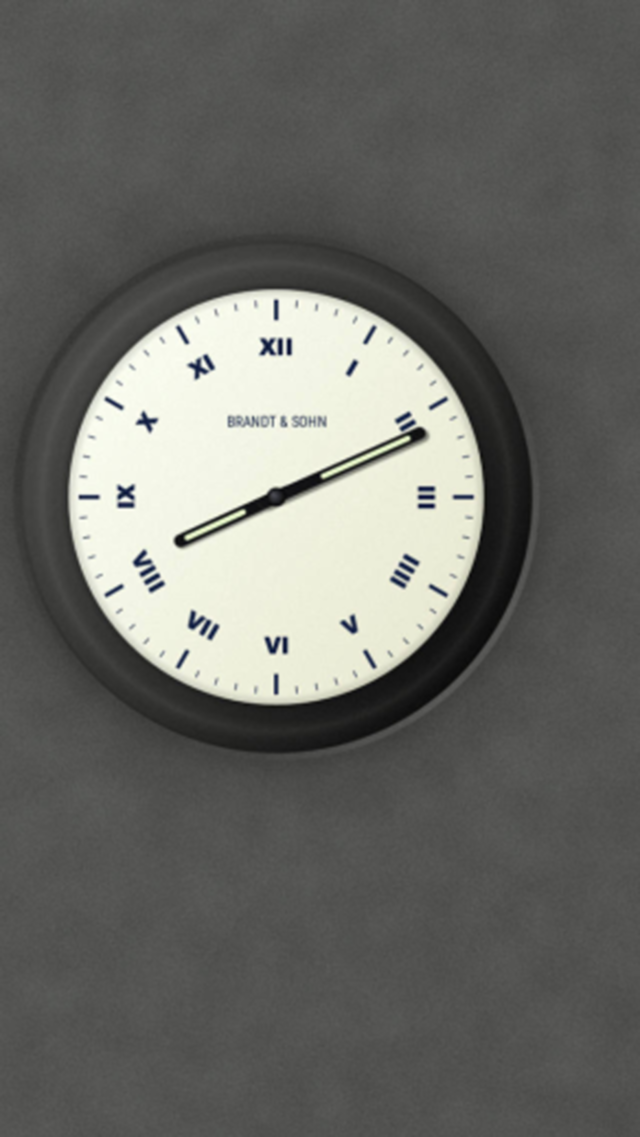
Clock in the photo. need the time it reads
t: 8:11
